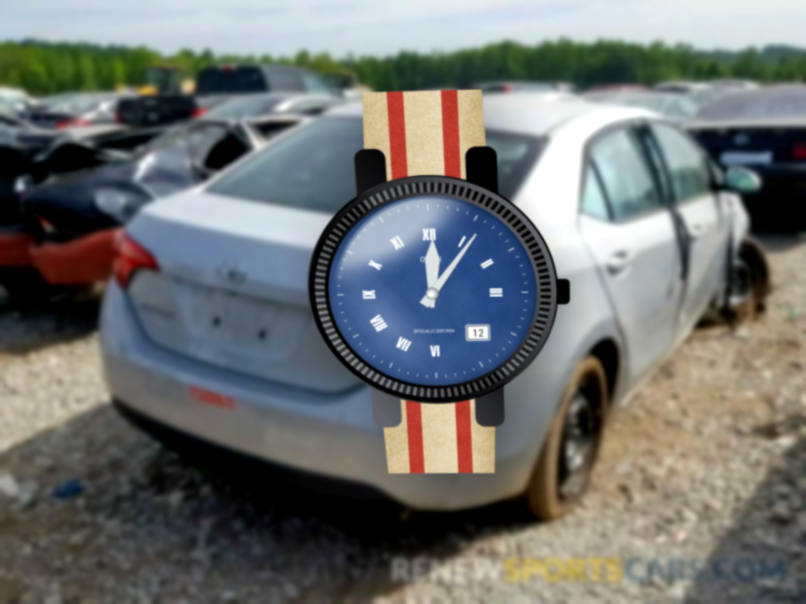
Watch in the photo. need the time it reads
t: 12:06
